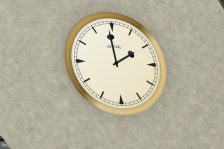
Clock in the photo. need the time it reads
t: 1:59
